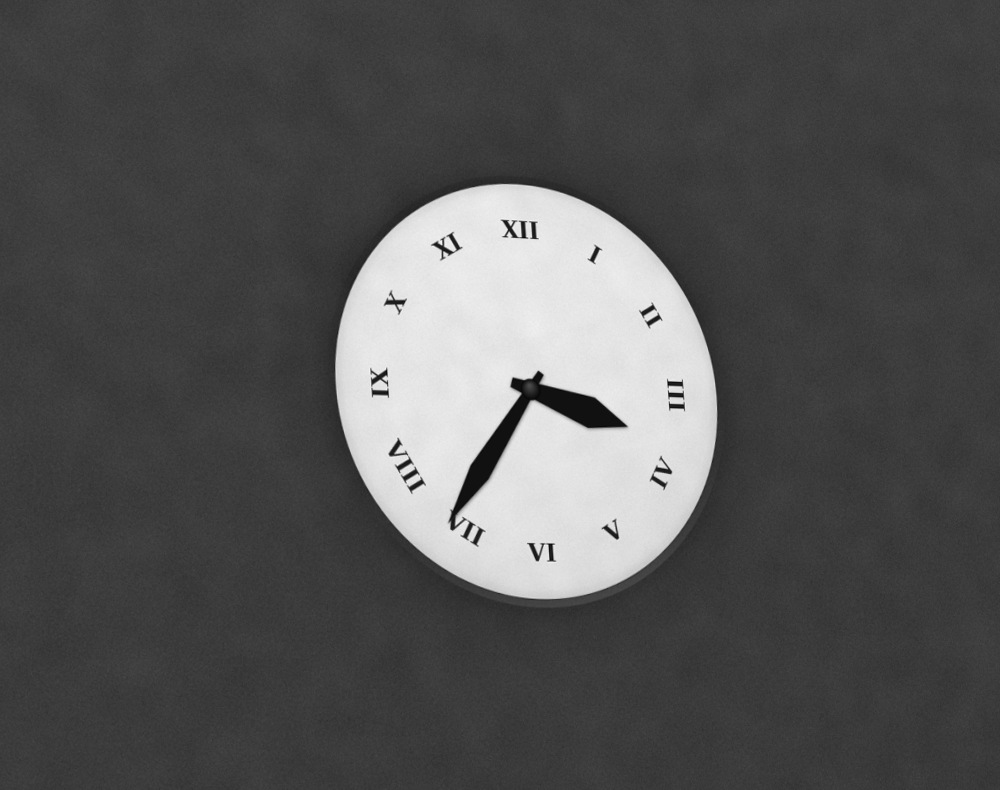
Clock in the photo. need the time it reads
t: 3:36
